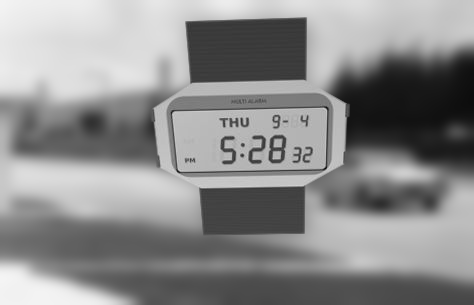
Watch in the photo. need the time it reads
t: 5:28:32
